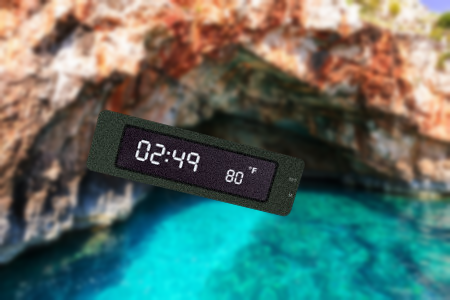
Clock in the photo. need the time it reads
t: 2:49
